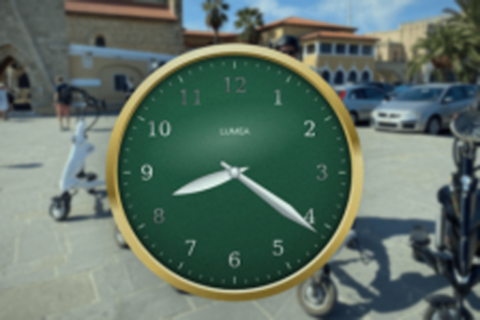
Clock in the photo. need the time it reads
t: 8:21
